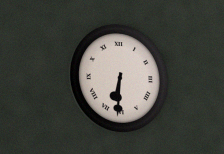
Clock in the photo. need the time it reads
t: 6:31
